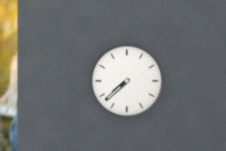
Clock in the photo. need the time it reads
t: 7:38
